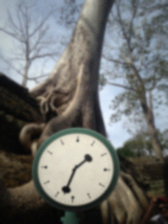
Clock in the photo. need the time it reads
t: 1:33
